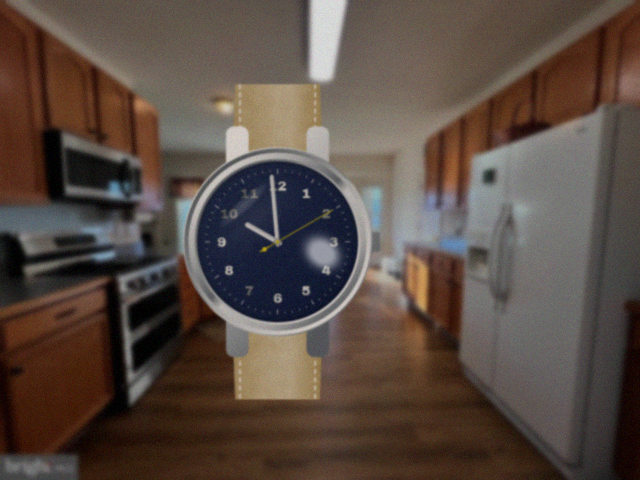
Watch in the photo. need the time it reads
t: 9:59:10
